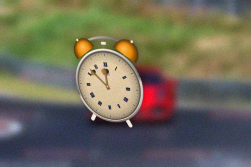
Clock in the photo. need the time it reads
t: 11:52
